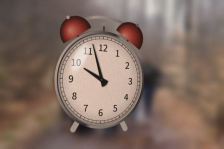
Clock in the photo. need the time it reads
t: 9:57
